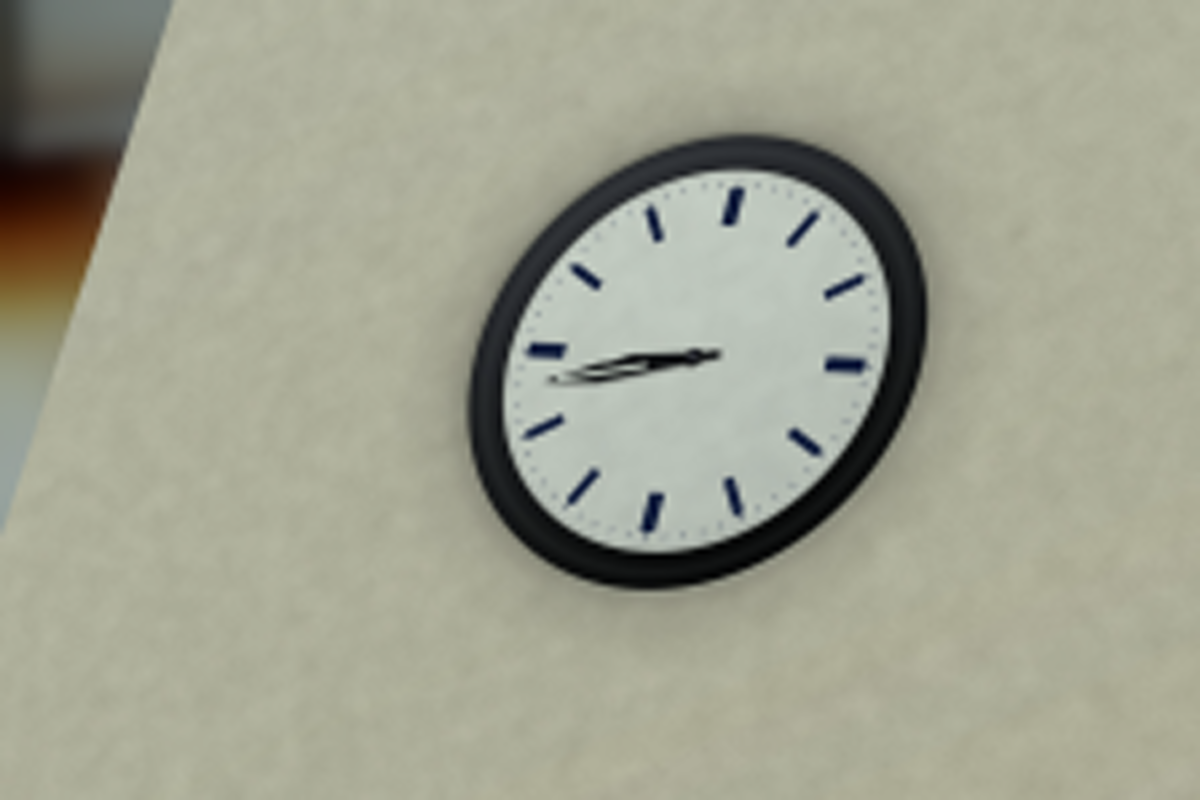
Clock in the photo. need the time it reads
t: 8:43
